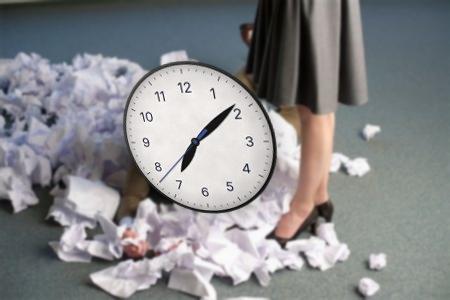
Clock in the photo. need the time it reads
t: 7:08:38
